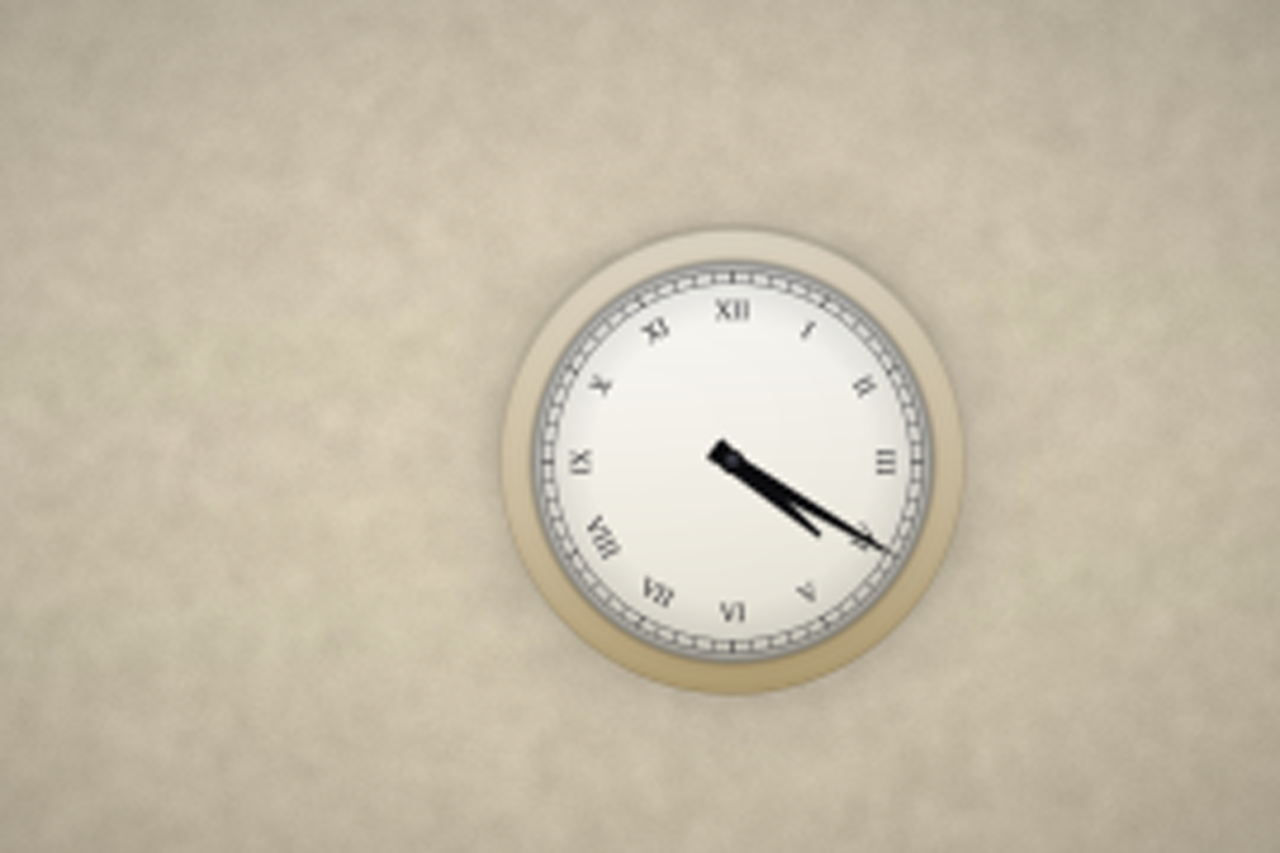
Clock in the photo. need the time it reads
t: 4:20
